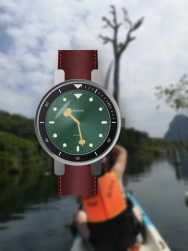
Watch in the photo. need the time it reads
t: 10:28
